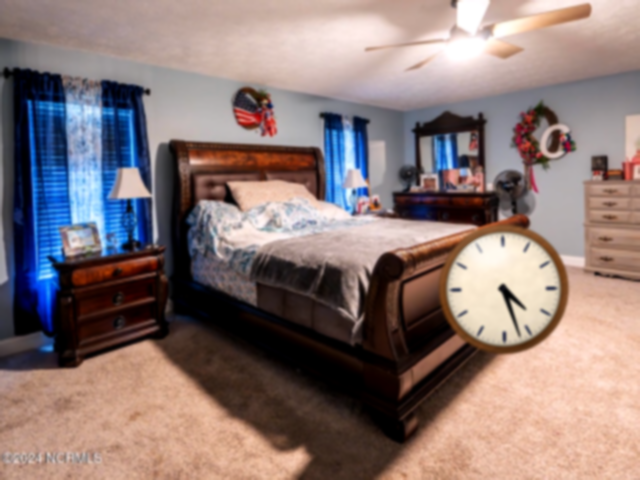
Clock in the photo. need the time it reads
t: 4:27
